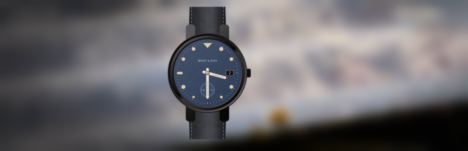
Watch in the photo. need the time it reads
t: 3:30
